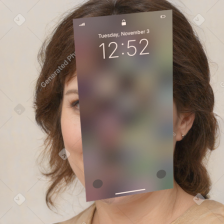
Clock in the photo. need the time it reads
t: 12:52
